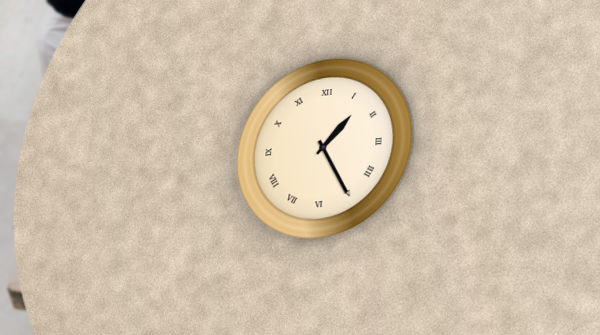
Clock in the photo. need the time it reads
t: 1:25
